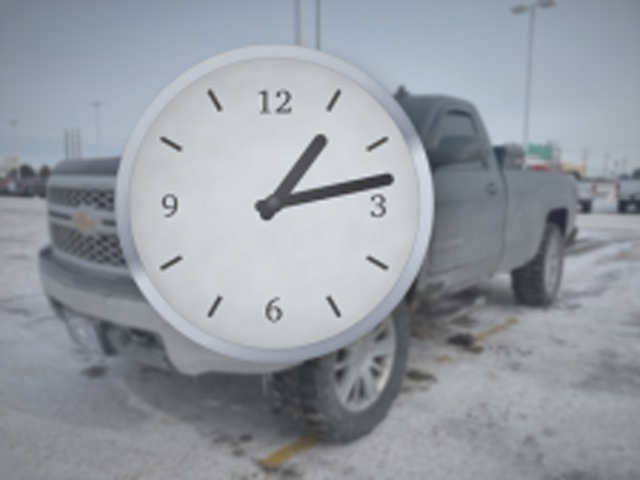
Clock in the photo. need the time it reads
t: 1:13
